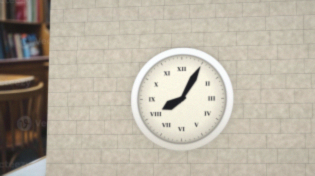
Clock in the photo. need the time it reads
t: 8:05
